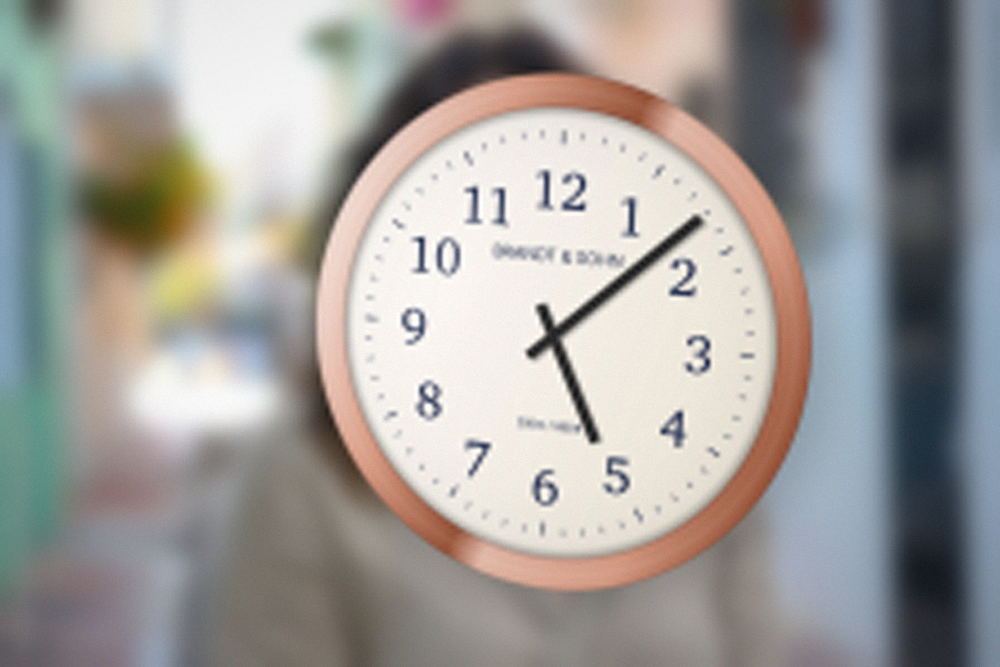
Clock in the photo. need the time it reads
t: 5:08
